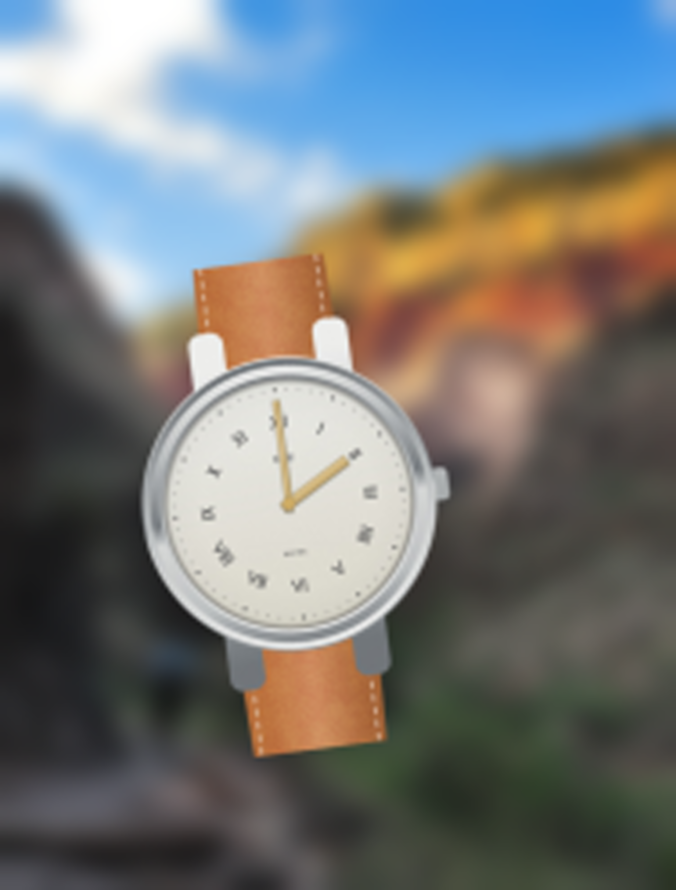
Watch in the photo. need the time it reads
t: 2:00
